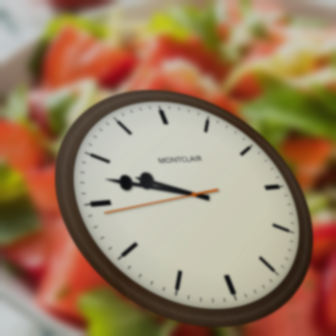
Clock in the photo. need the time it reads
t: 9:47:44
